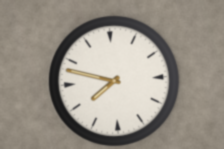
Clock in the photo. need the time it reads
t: 7:48
